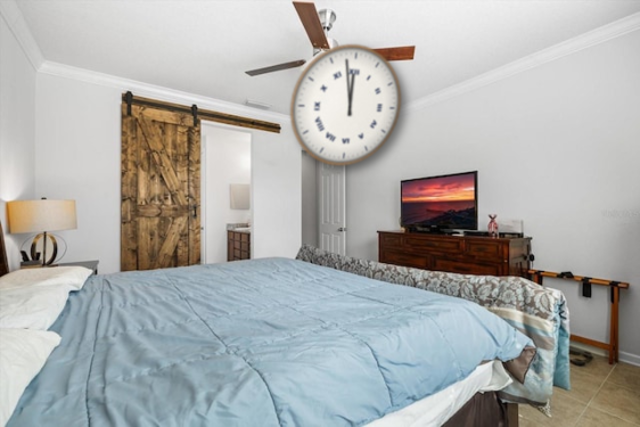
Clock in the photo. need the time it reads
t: 11:58
